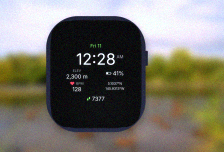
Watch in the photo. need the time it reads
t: 12:28
